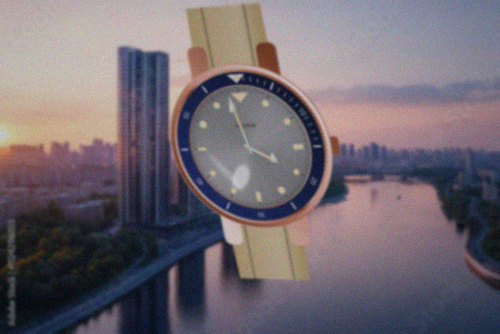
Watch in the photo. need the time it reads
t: 3:58
